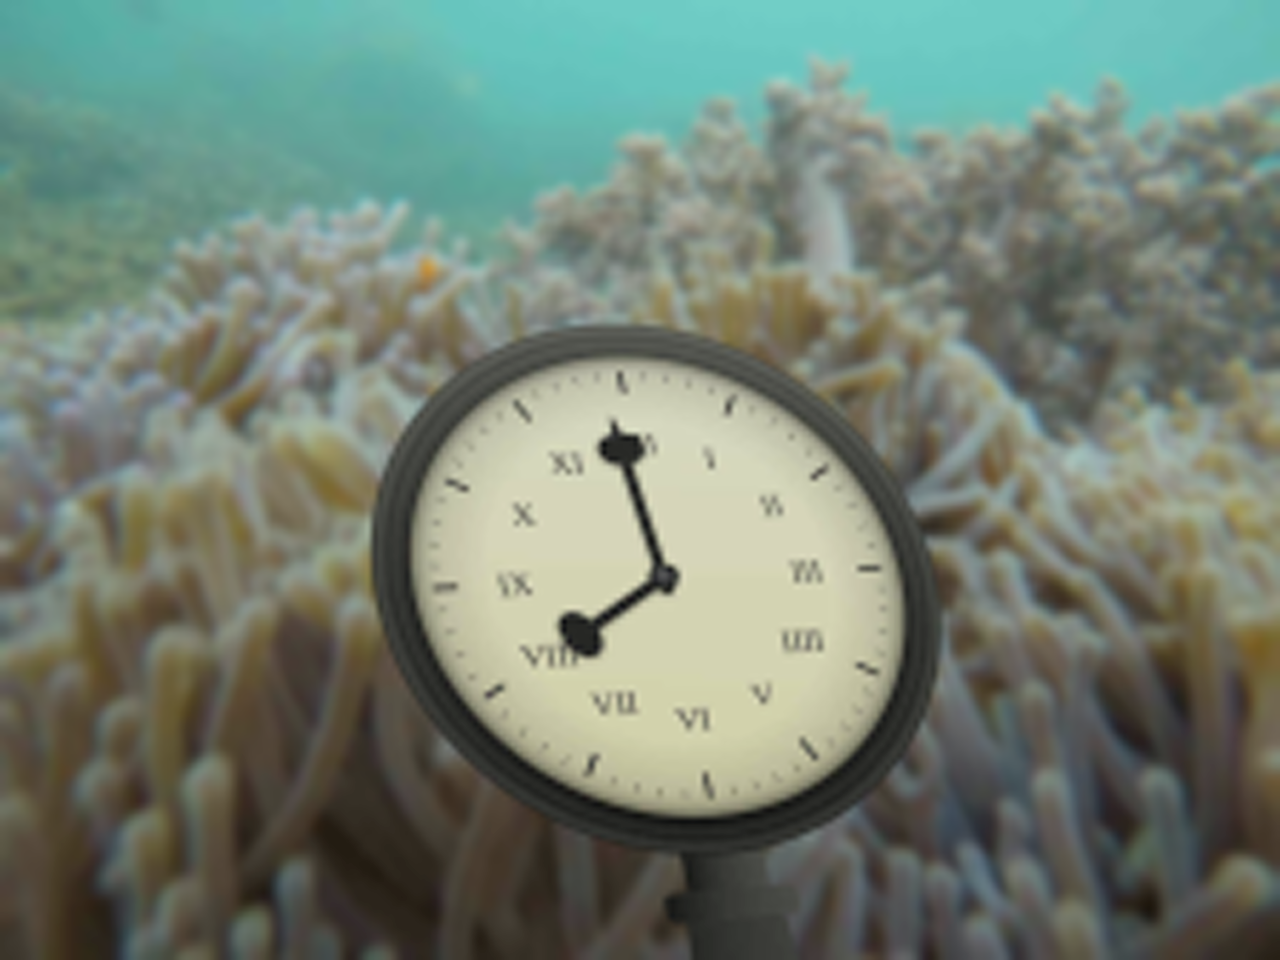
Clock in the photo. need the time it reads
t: 7:59
